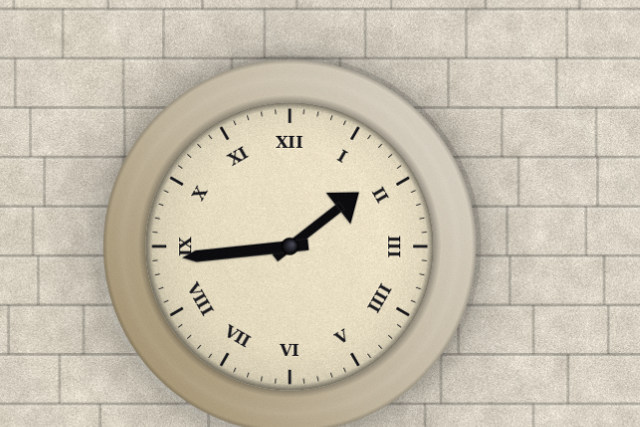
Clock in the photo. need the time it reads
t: 1:44
